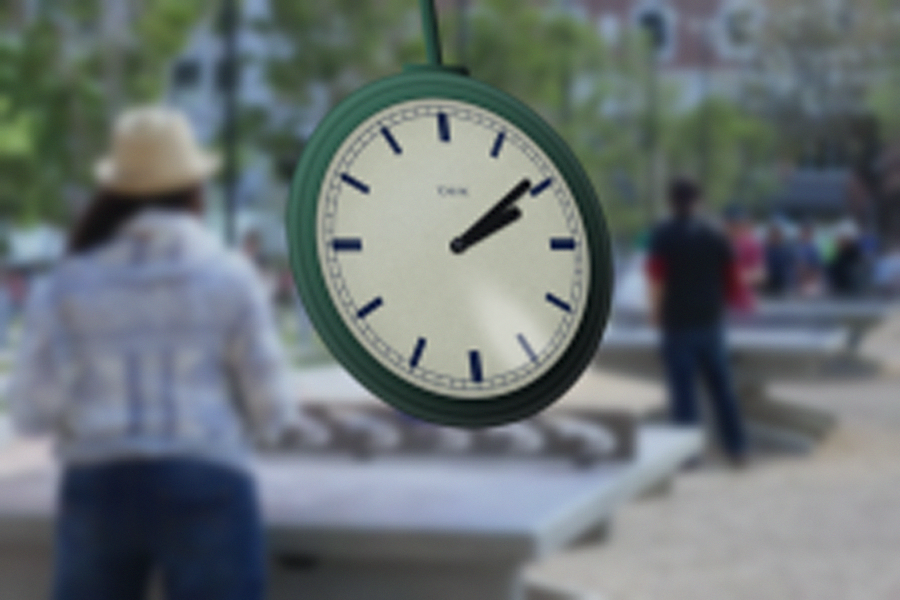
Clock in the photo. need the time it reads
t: 2:09
